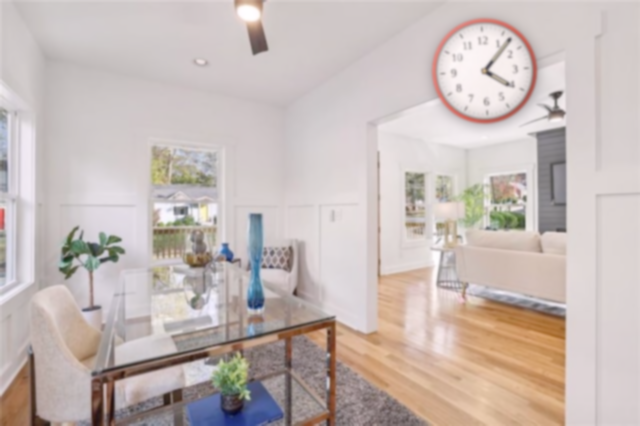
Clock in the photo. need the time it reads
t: 4:07
